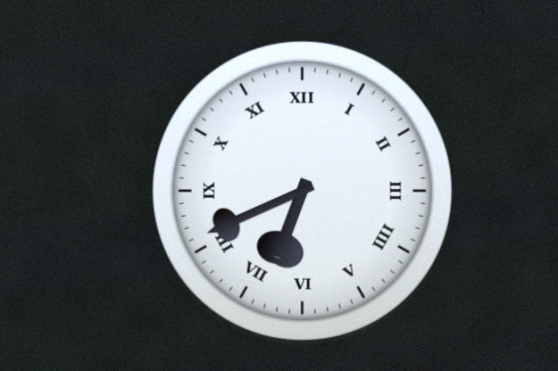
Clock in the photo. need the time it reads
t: 6:41
